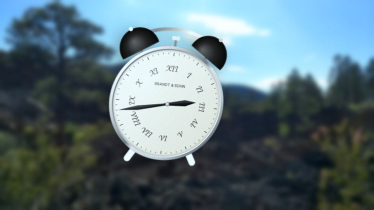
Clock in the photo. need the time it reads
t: 2:43
